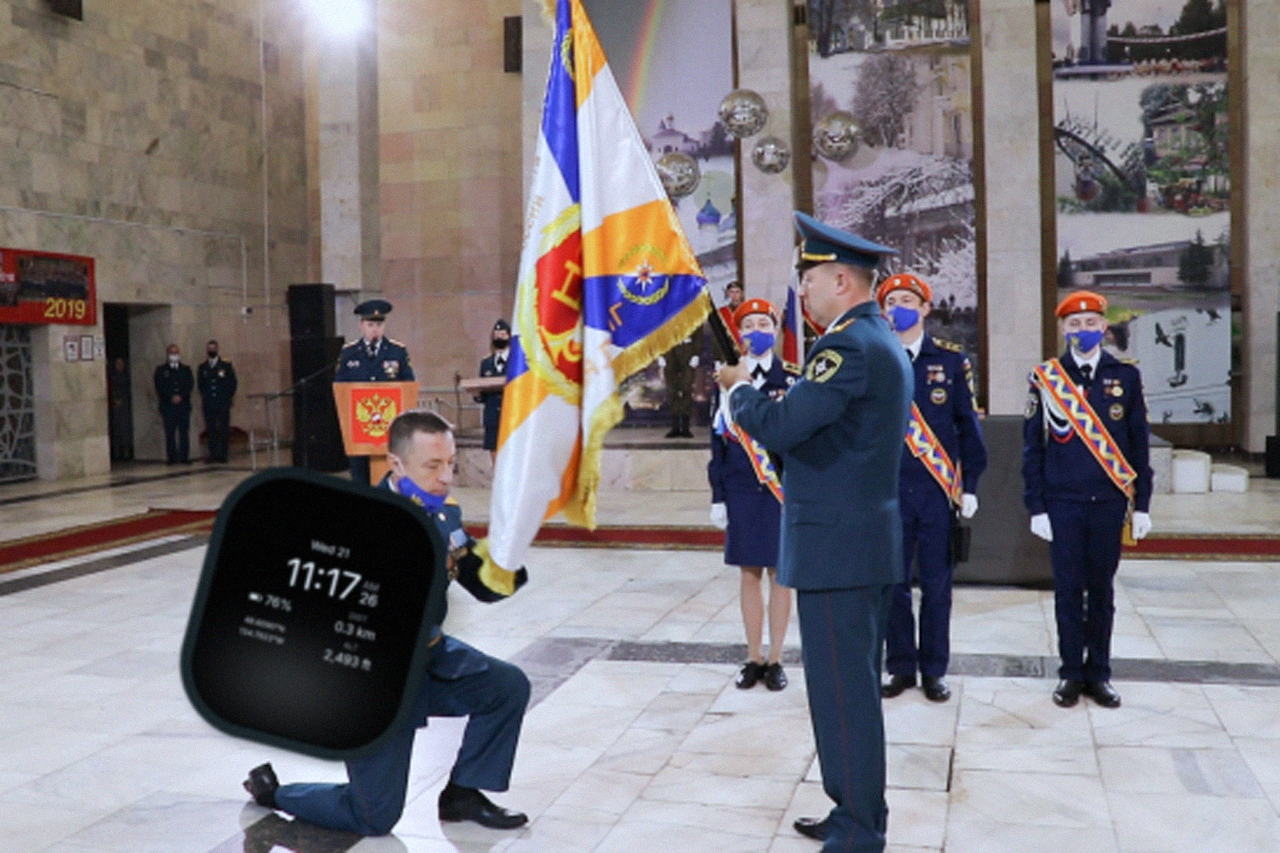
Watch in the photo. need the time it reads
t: 11:17
